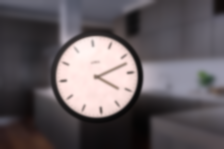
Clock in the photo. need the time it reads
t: 4:12
